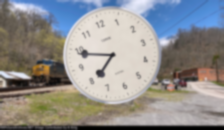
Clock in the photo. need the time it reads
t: 7:49
